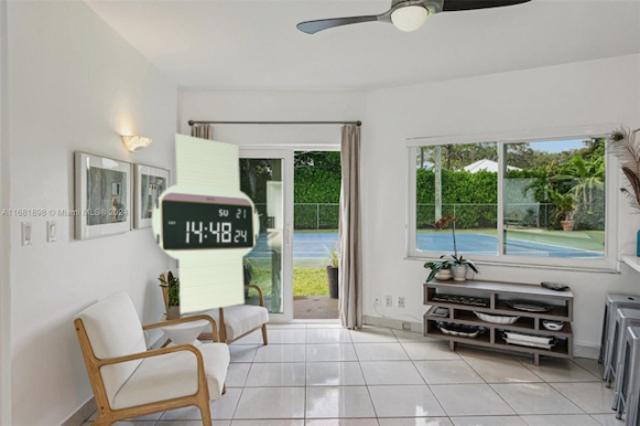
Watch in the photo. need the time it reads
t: 14:48:24
